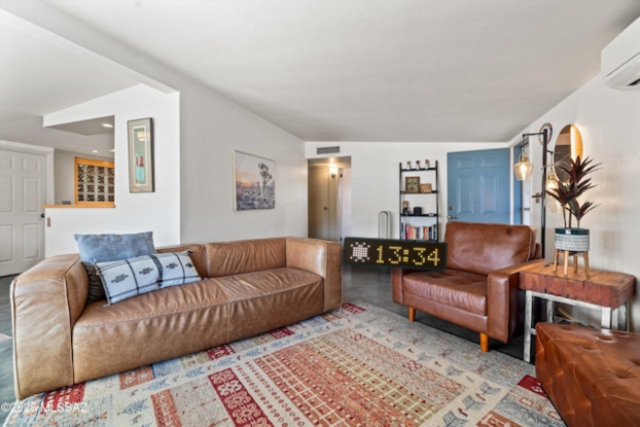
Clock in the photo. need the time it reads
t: 13:34
